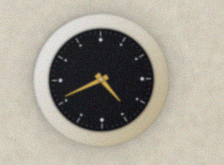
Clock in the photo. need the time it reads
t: 4:41
